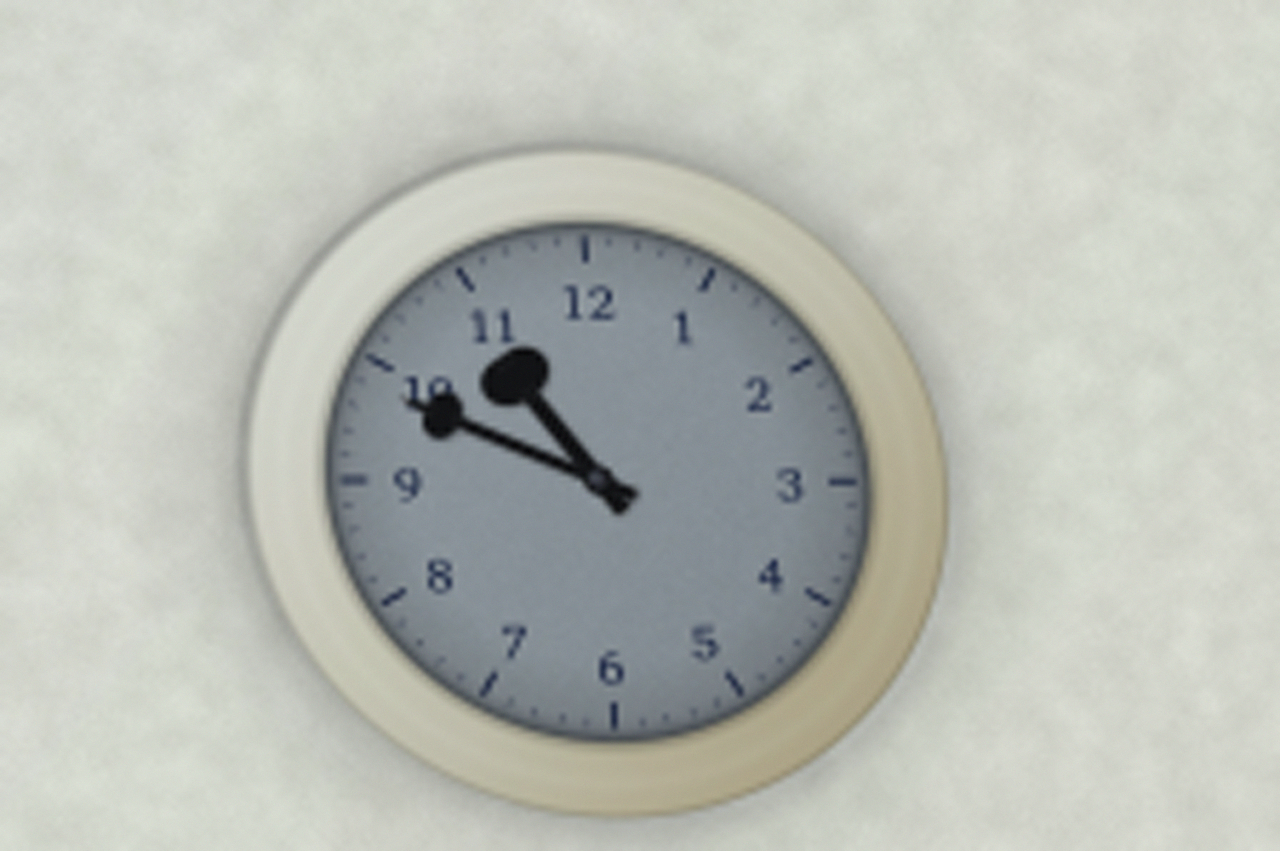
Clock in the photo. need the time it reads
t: 10:49
